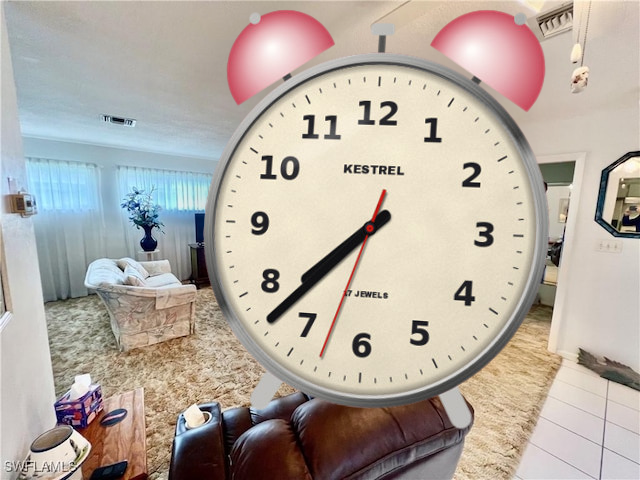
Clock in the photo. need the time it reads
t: 7:37:33
